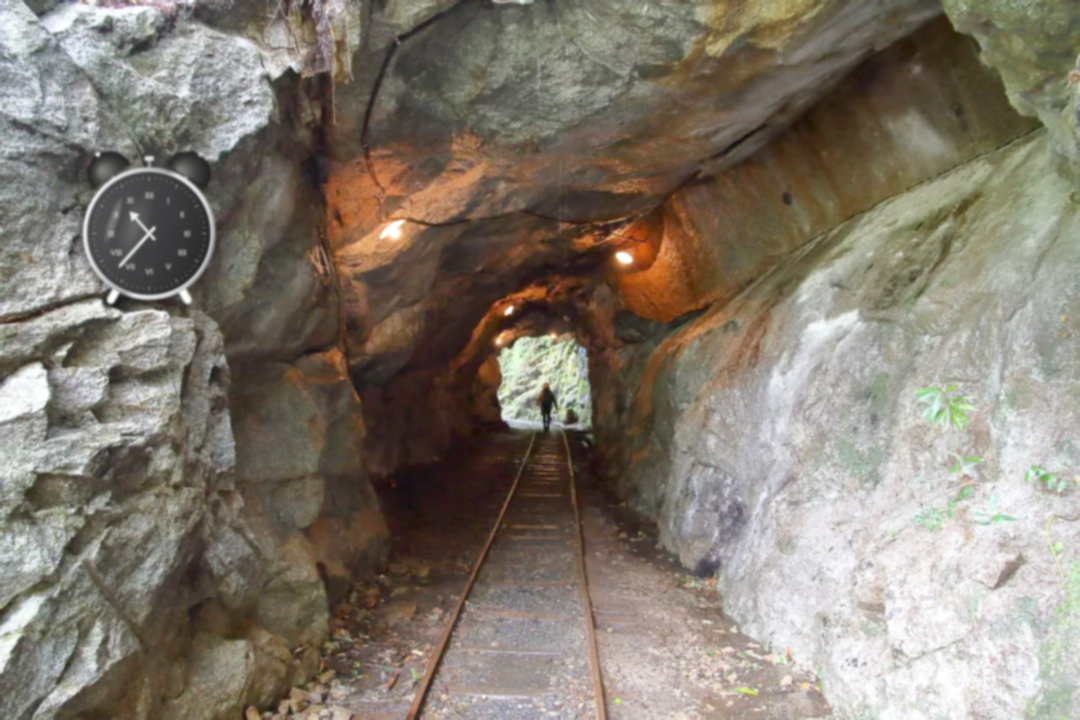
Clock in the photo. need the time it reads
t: 10:37
